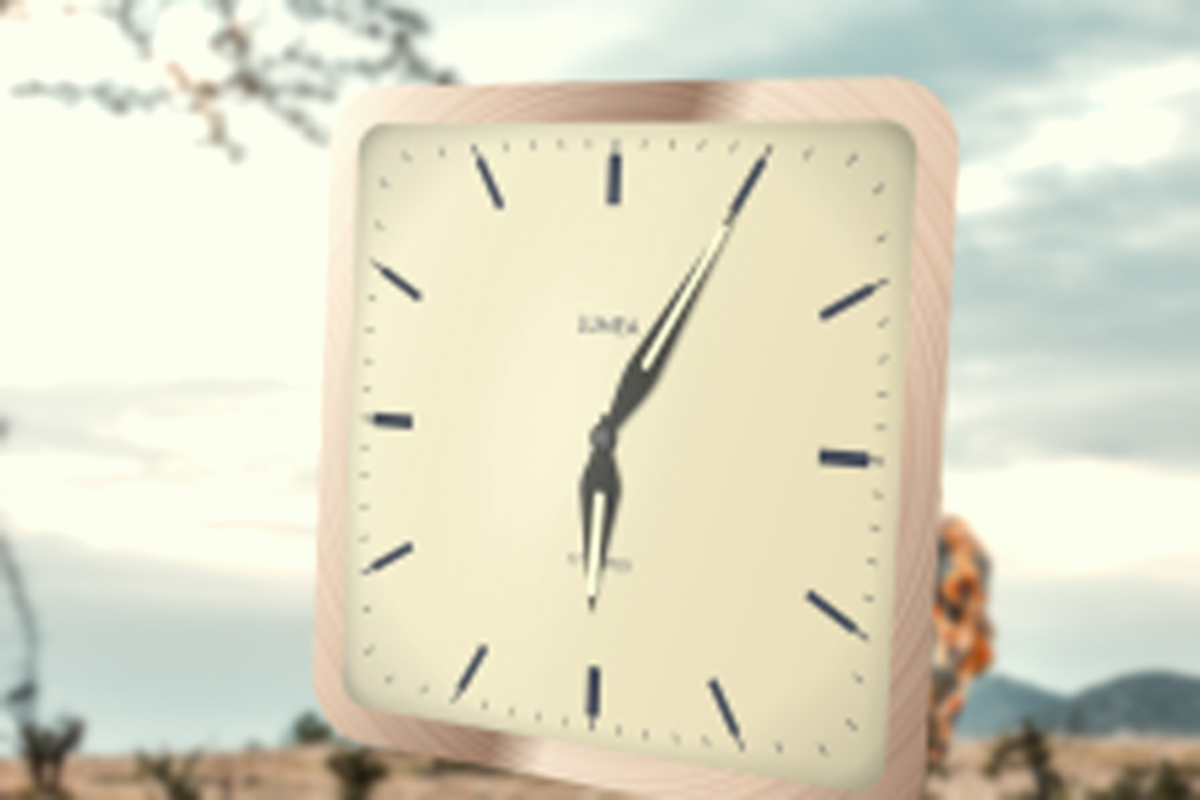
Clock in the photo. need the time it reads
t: 6:05
